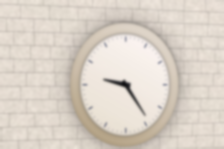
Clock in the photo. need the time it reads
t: 9:24
